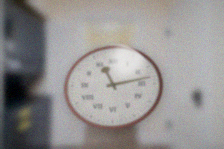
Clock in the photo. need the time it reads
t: 11:13
